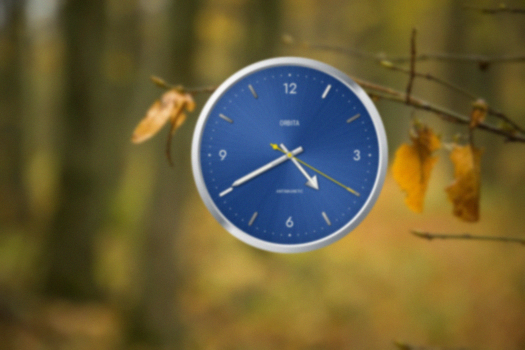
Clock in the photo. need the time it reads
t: 4:40:20
